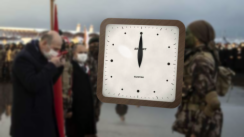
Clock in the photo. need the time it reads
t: 12:00
